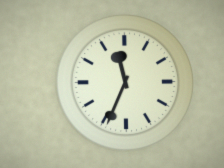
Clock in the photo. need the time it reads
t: 11:34
